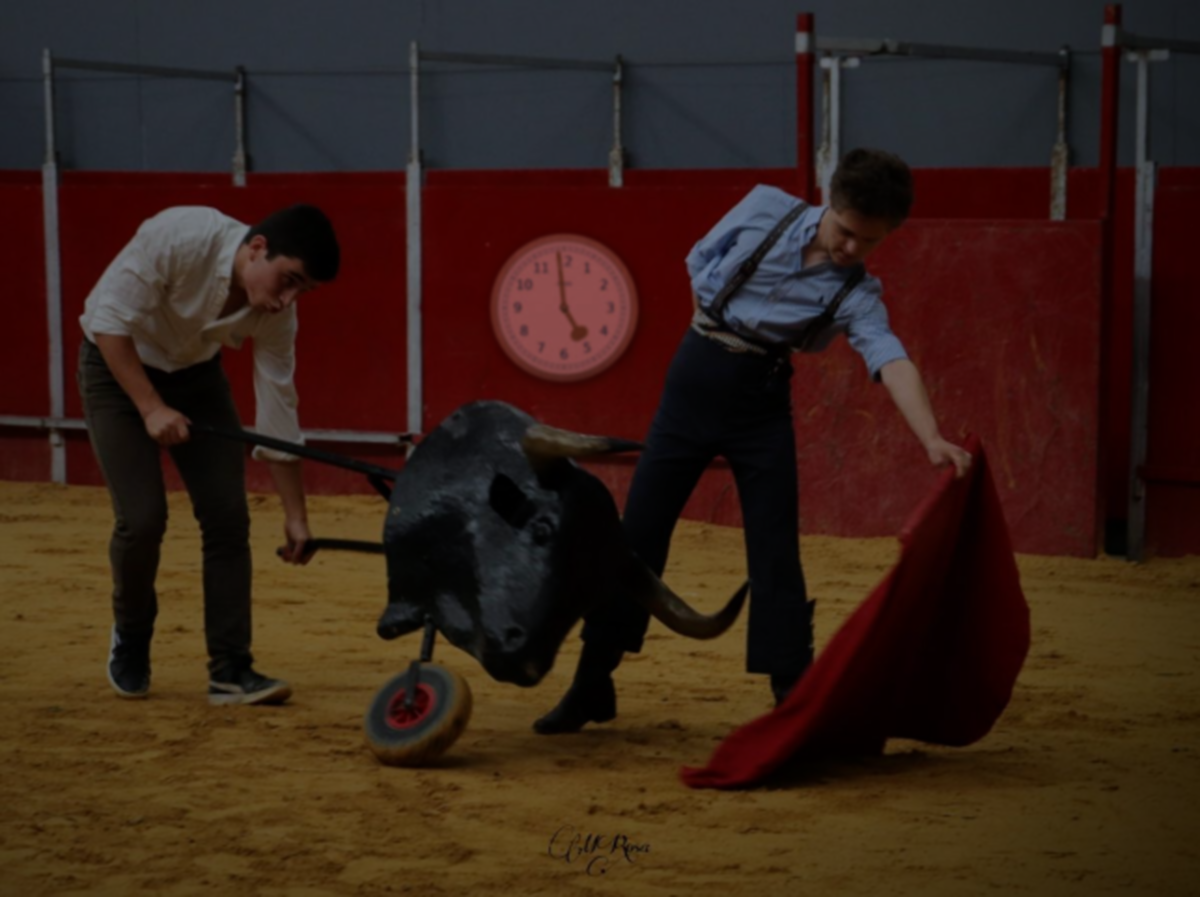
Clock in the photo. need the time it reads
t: 4:59
